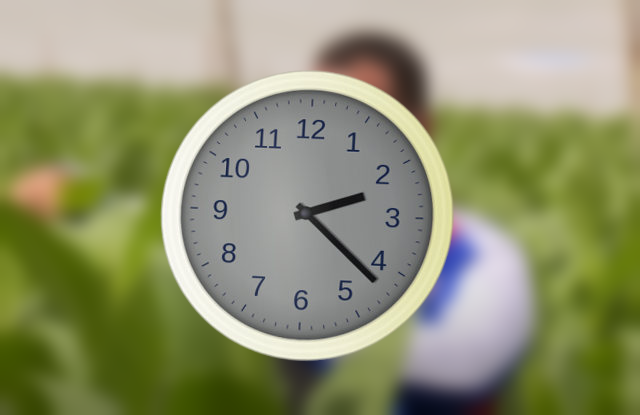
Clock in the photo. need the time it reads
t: 2:22
